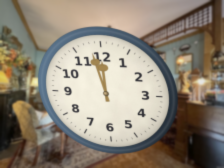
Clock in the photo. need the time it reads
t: 11:58
